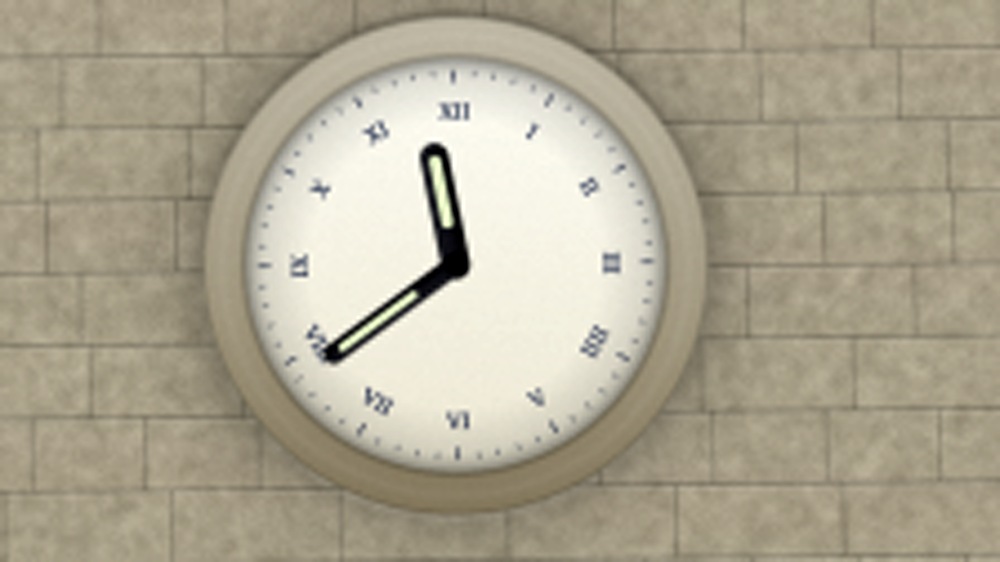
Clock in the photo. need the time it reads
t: 11:39
